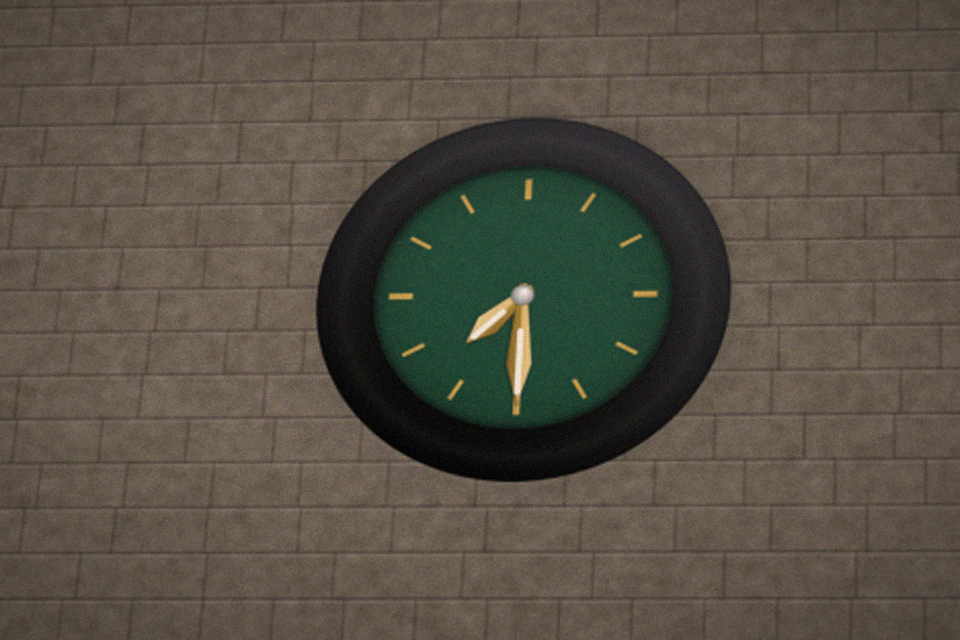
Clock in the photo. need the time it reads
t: 7:30
